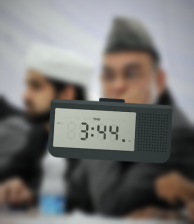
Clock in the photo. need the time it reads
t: 3:44
